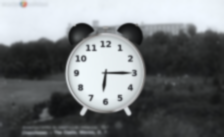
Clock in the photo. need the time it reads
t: 6:15
